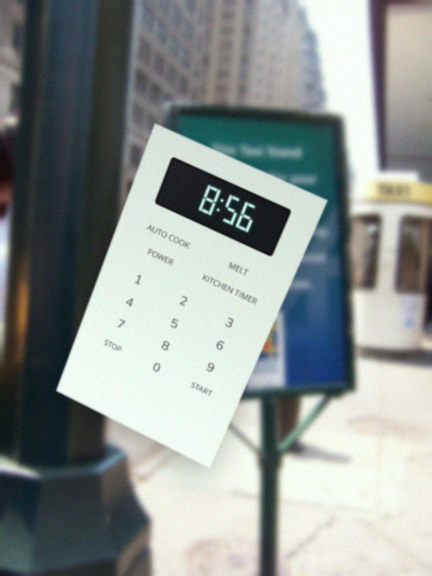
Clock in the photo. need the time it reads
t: 8:56
